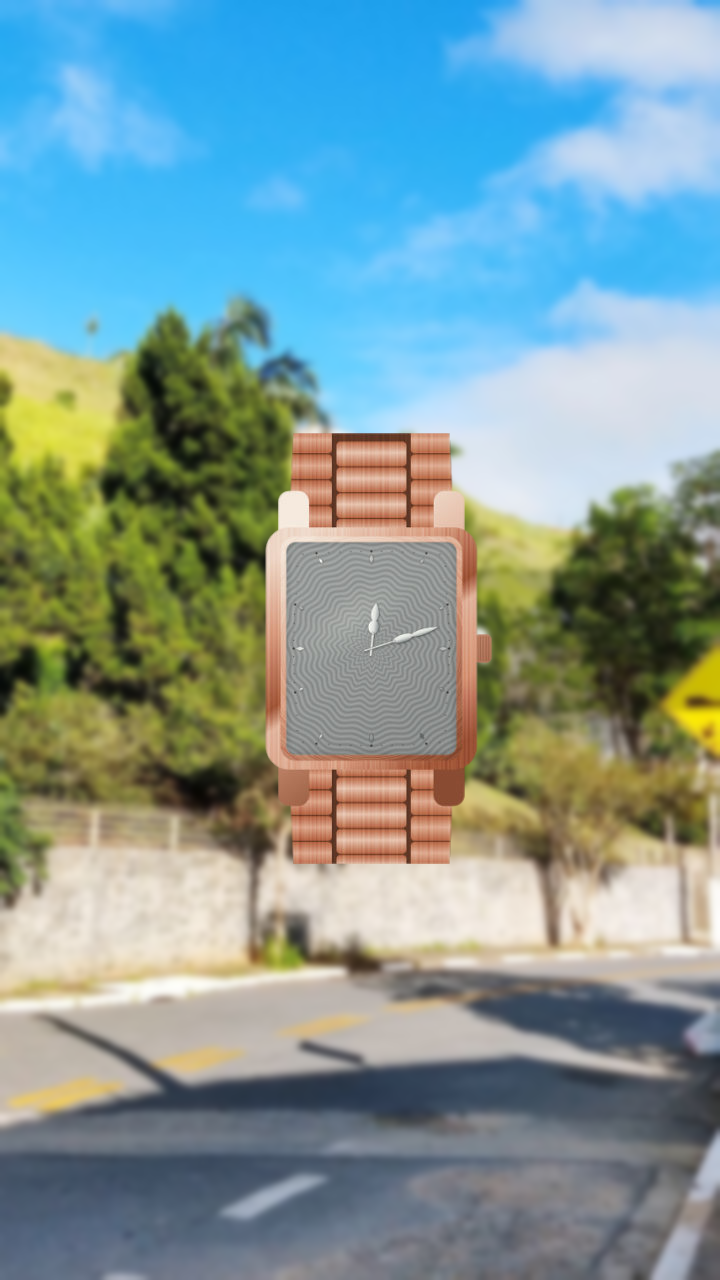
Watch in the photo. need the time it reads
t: 12:12
